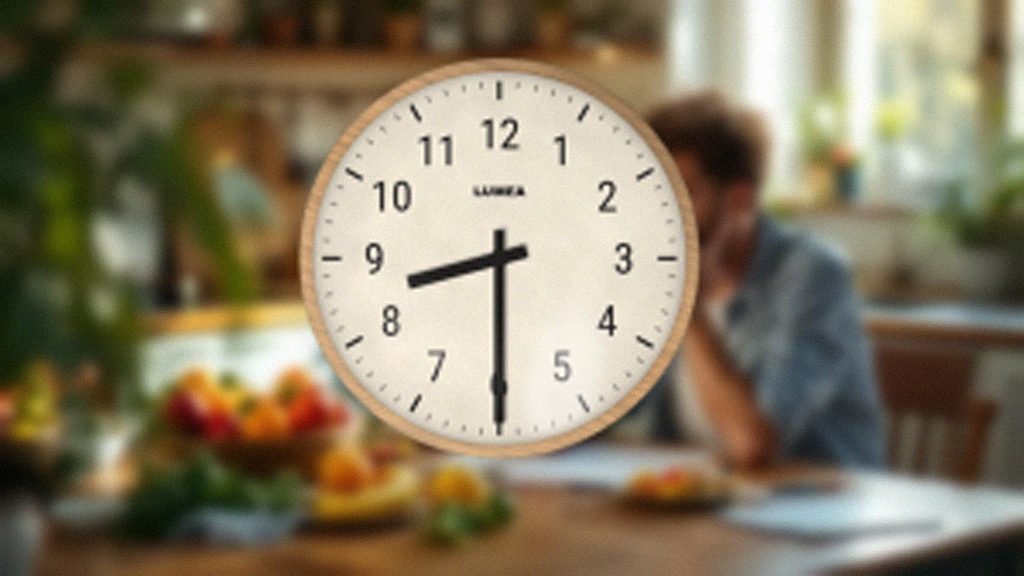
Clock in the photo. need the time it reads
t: 8:30
